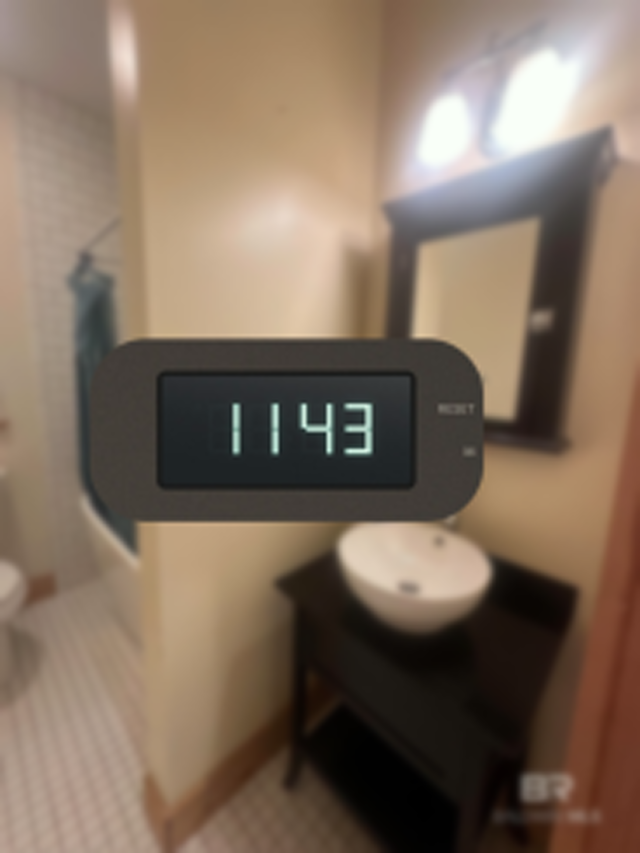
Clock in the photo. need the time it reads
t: 11:43
